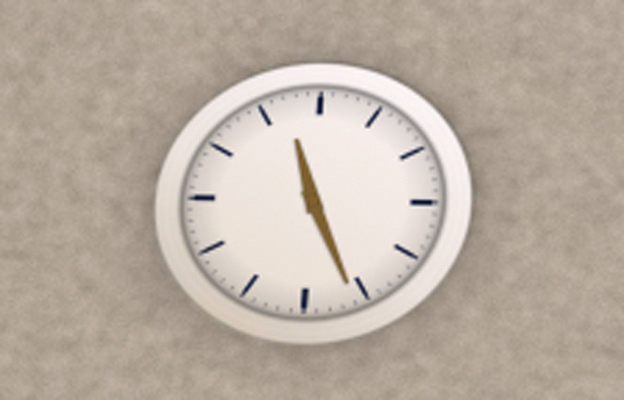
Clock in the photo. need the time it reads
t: 11:26
